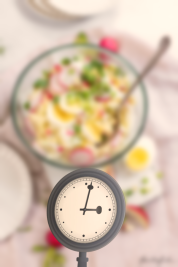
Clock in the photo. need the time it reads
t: 3:02
